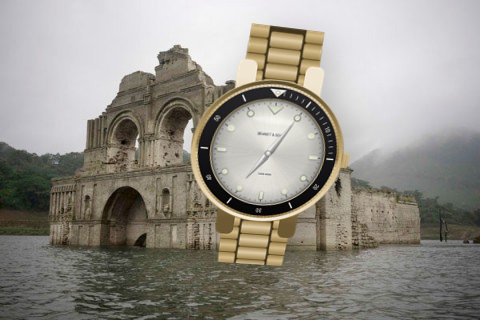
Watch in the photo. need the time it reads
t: 7:05
